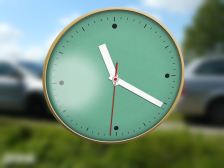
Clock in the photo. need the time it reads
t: 11:20:31
